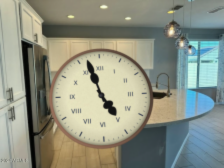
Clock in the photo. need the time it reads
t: 4:57
